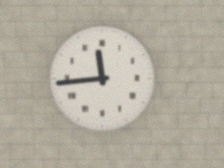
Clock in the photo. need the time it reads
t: 11:44
